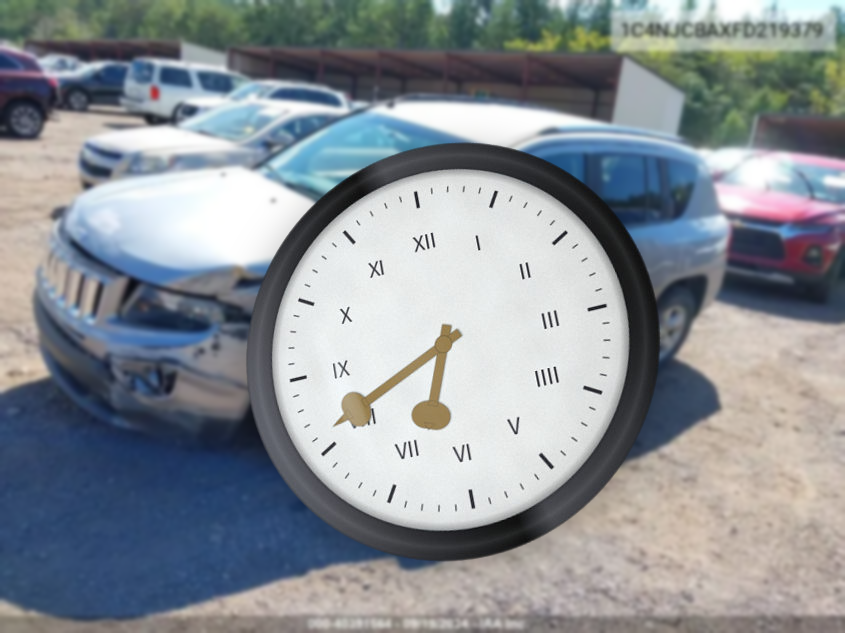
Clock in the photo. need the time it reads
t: 6:41
